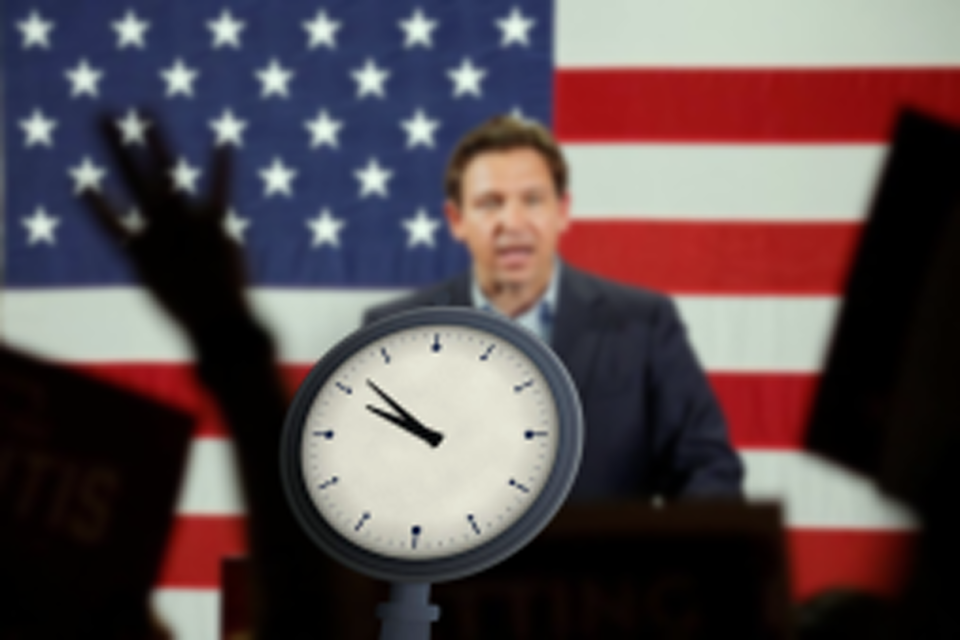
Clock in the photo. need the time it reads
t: 9:52
